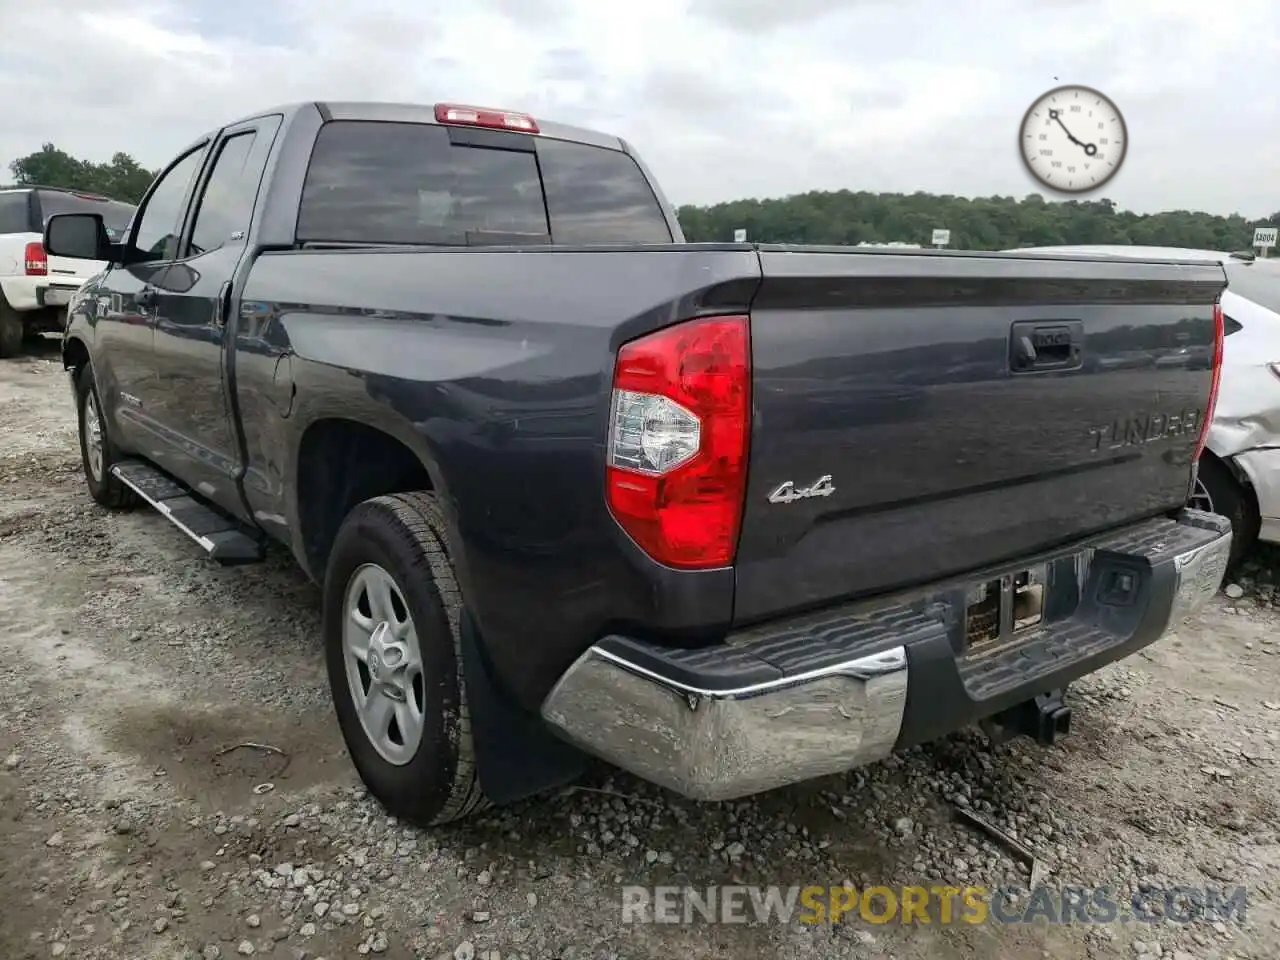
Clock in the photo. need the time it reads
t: 3:53
